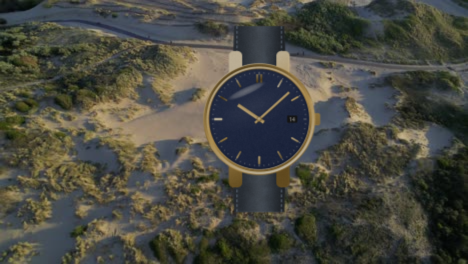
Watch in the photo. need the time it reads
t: 10:08
